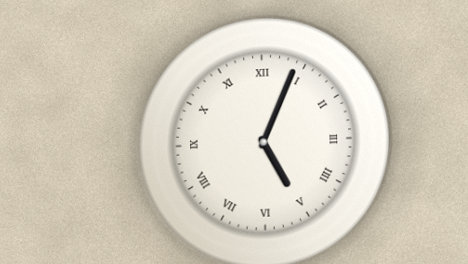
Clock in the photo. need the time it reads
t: 5:04
